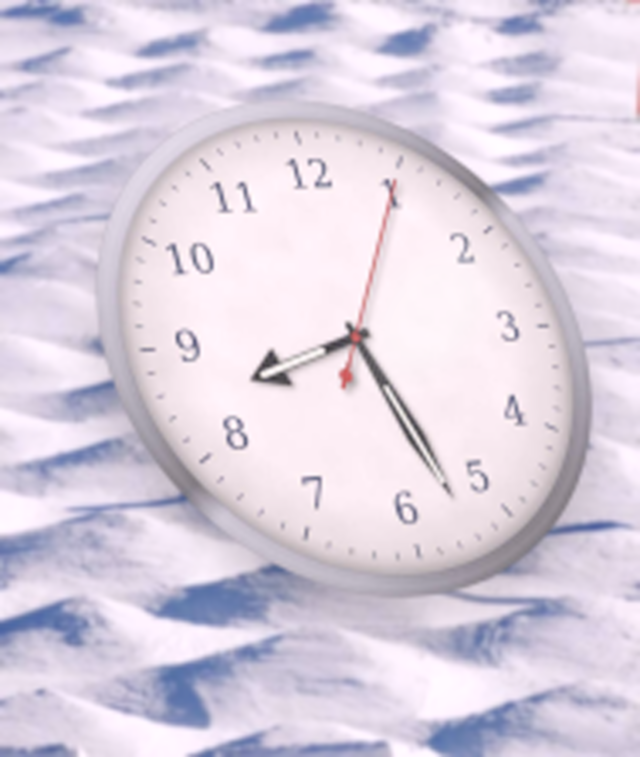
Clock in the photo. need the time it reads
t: 8:27:05
